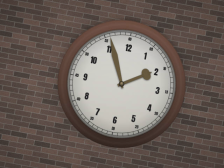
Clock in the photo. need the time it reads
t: 1:56
